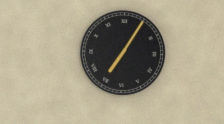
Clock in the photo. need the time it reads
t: 7:05
